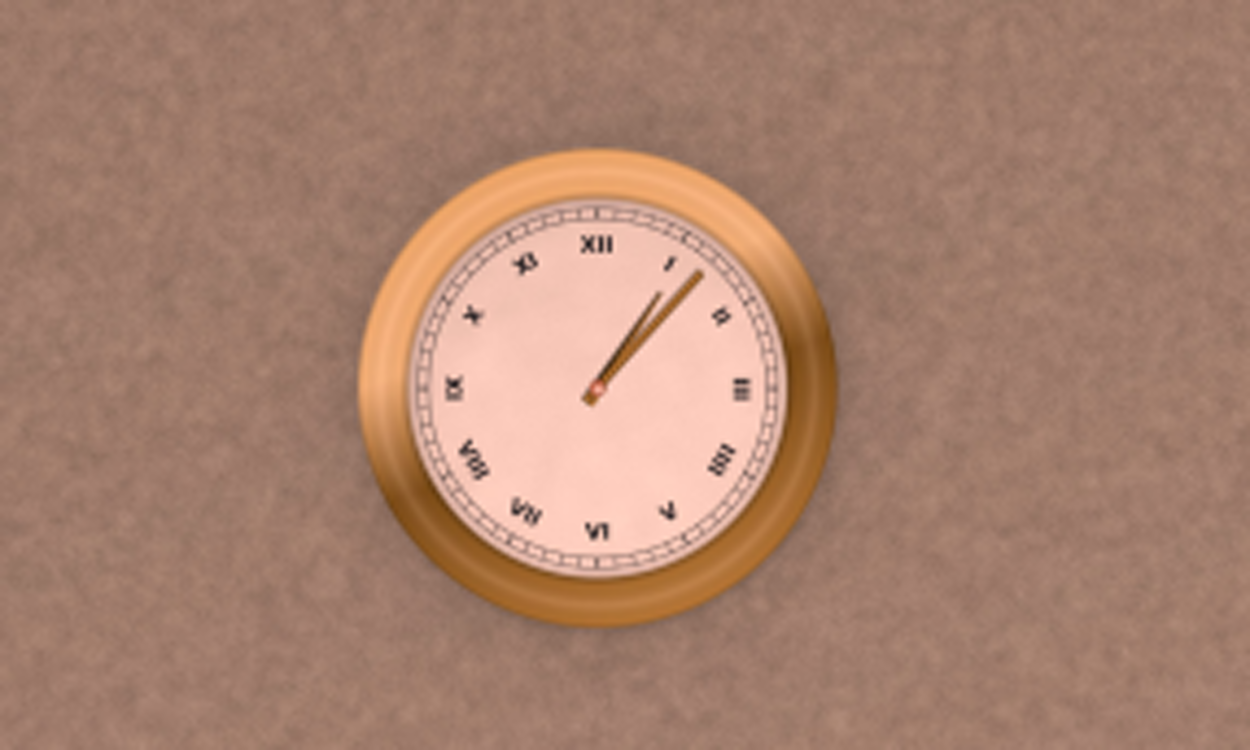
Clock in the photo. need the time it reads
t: 1:07
